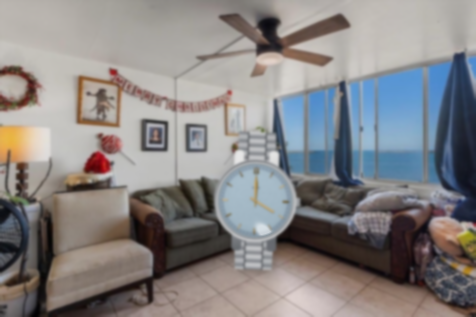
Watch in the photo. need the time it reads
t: 4:00
